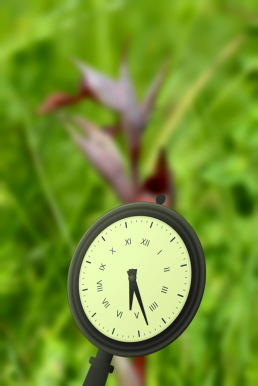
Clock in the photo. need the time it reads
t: 5:23
